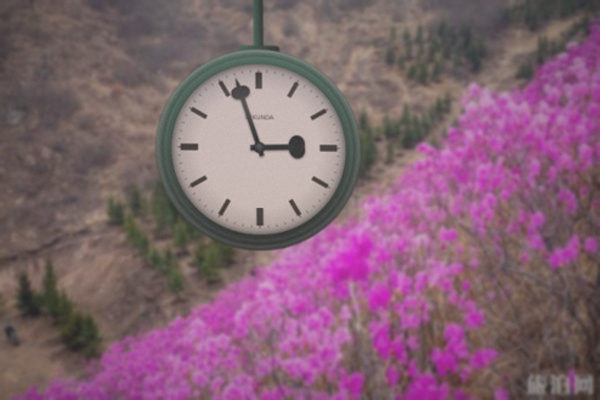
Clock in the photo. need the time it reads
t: 2:57
